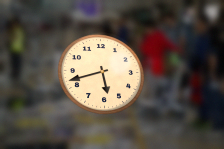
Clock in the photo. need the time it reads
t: 5:42
